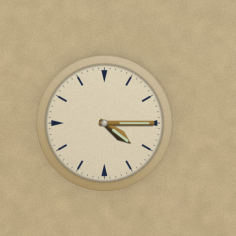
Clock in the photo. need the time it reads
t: 4:15
